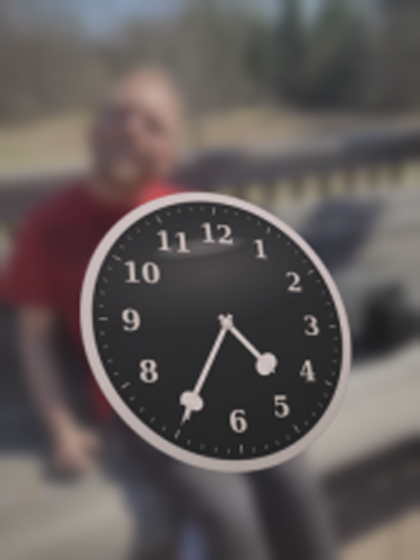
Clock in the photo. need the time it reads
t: 4:35
